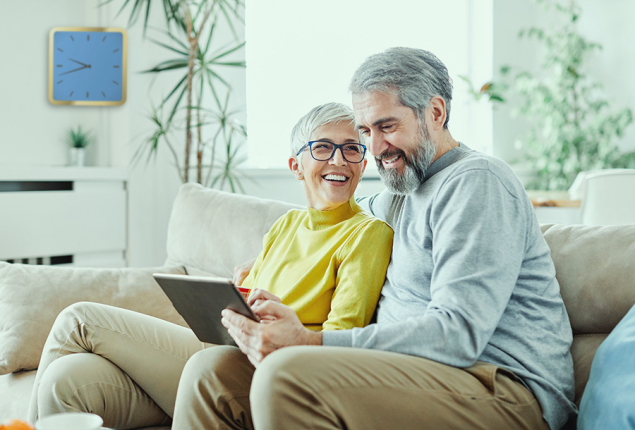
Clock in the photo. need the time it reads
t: 9:42
